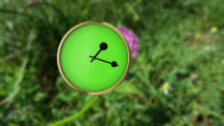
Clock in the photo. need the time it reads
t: 1:18
